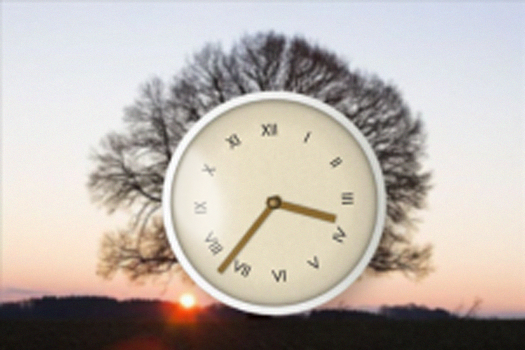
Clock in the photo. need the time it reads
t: 3:37
